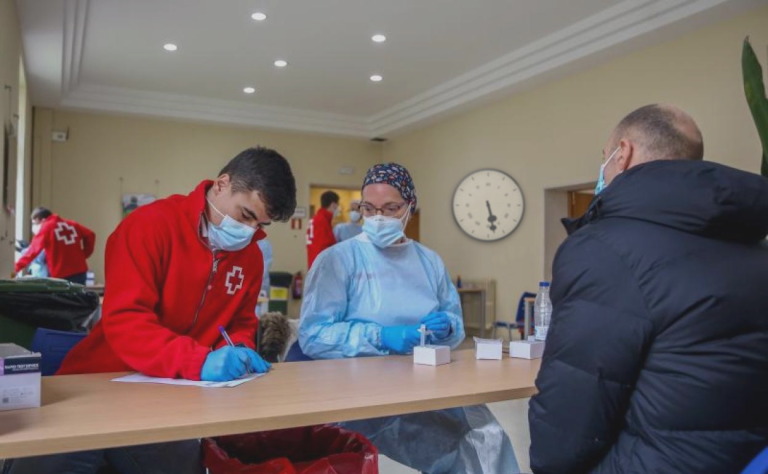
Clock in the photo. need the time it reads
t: 5:28
